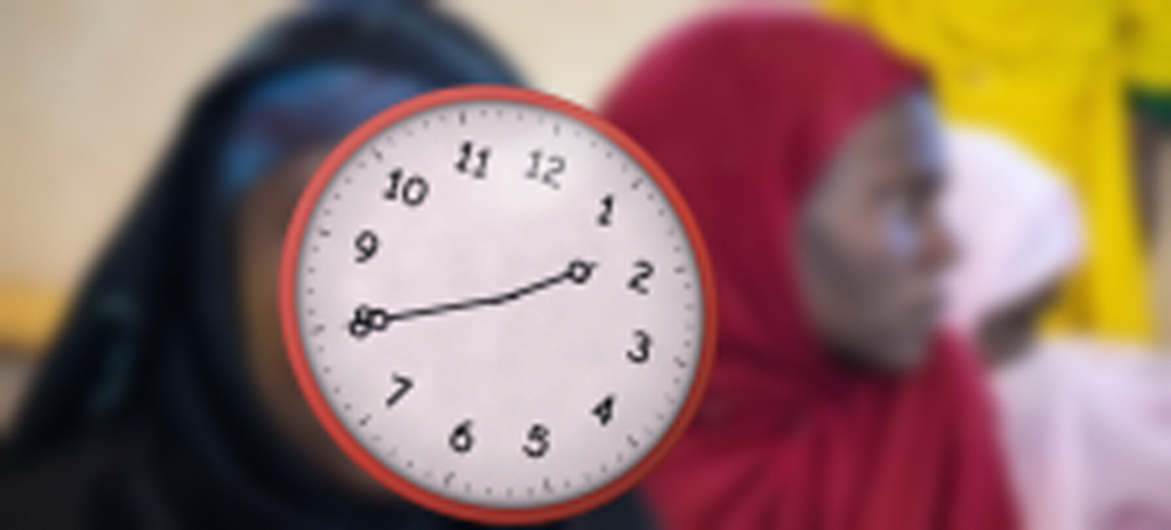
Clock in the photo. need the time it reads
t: 1:40
